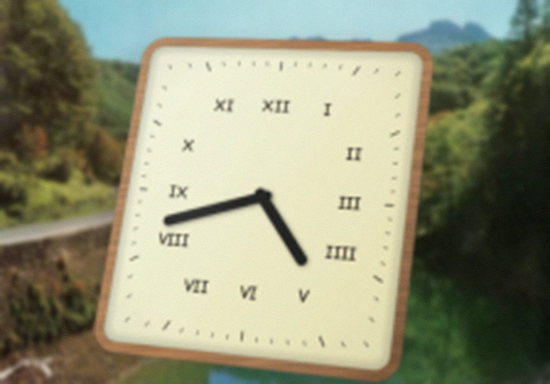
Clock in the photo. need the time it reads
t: 4:42
